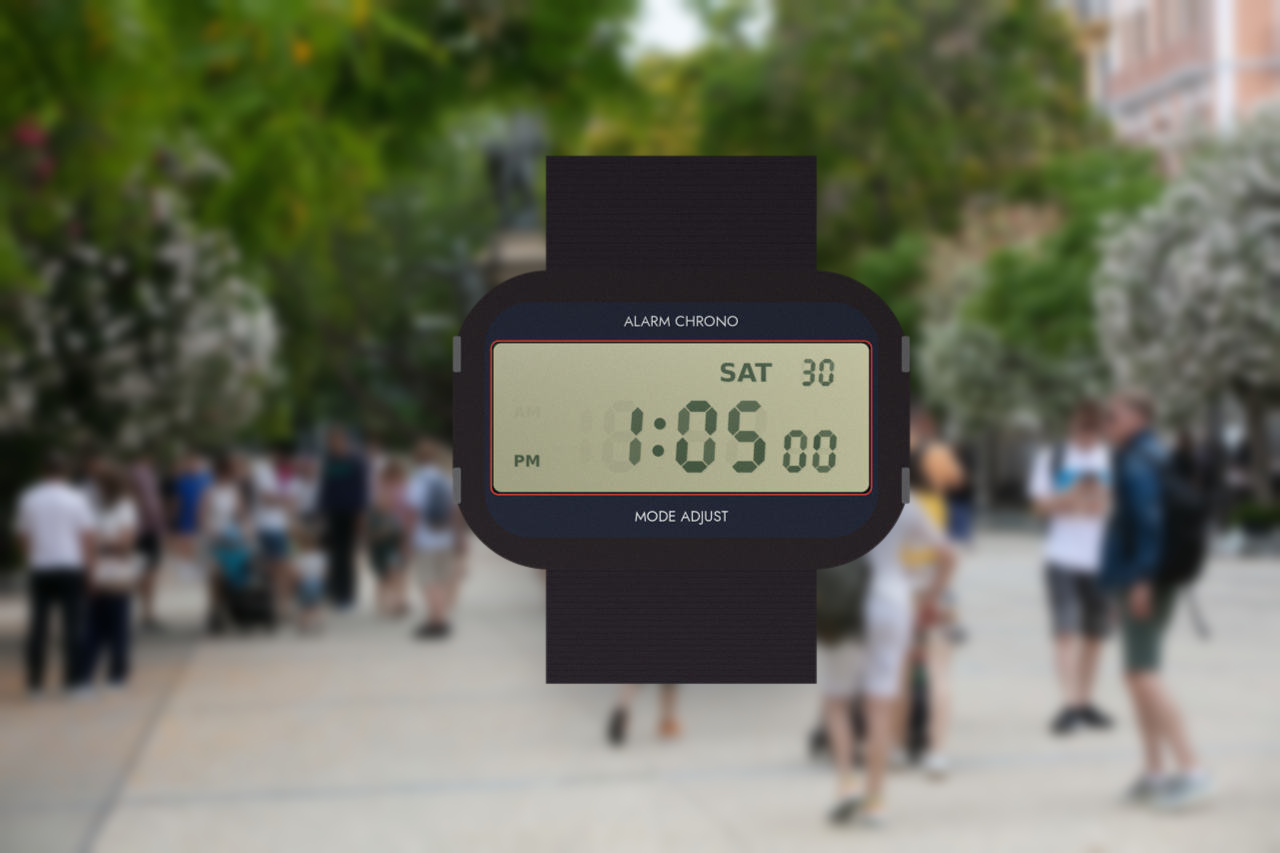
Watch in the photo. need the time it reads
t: 1:05:00
